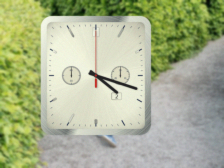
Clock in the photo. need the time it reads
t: 4:18
